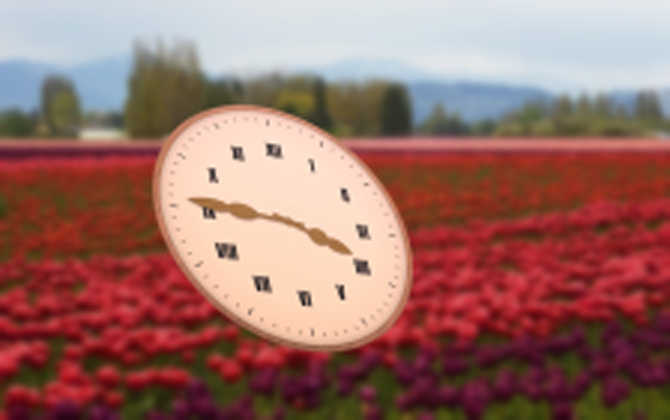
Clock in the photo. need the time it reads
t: 3:46
